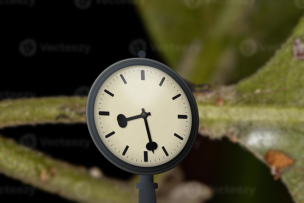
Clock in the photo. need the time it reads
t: 8:28
